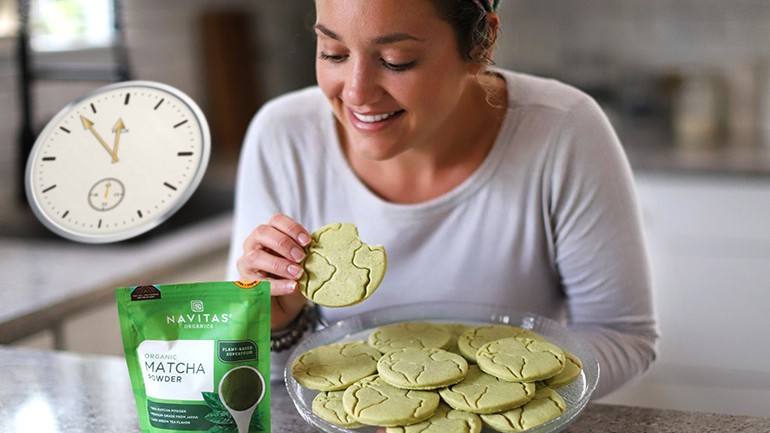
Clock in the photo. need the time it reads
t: 11:53
